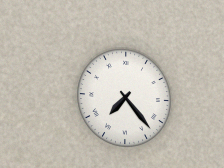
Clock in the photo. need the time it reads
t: 7:23
